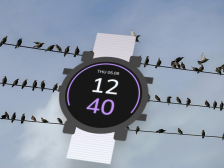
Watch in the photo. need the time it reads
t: 12:40
